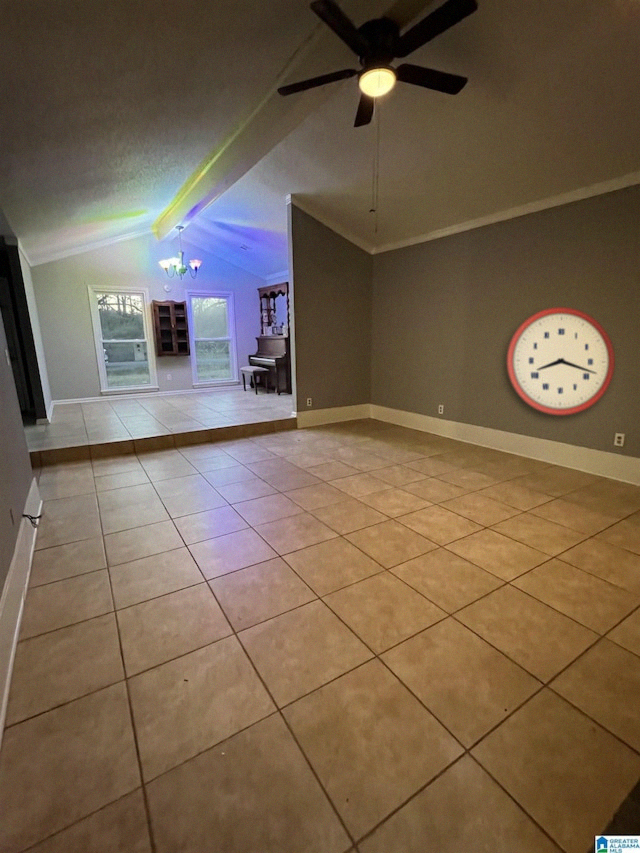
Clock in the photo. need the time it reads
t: 8:18
